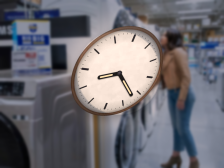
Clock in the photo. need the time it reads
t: 8:22
